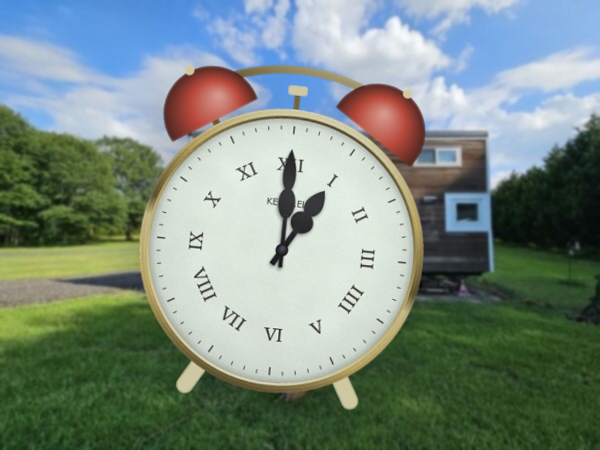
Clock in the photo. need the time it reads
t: 1:00
